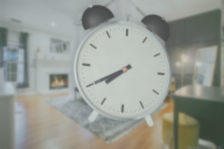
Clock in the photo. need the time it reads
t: 7:40
